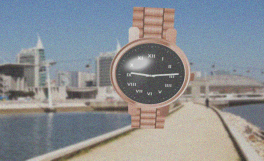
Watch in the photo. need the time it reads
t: 9:14
